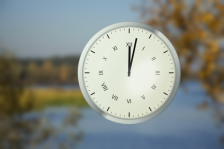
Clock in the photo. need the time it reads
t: 12:02
